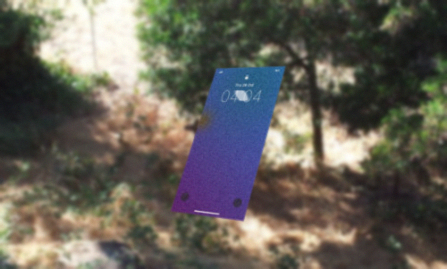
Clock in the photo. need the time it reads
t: 4:04
